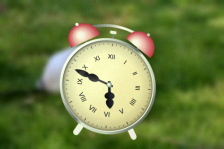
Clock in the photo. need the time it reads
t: 5:48
